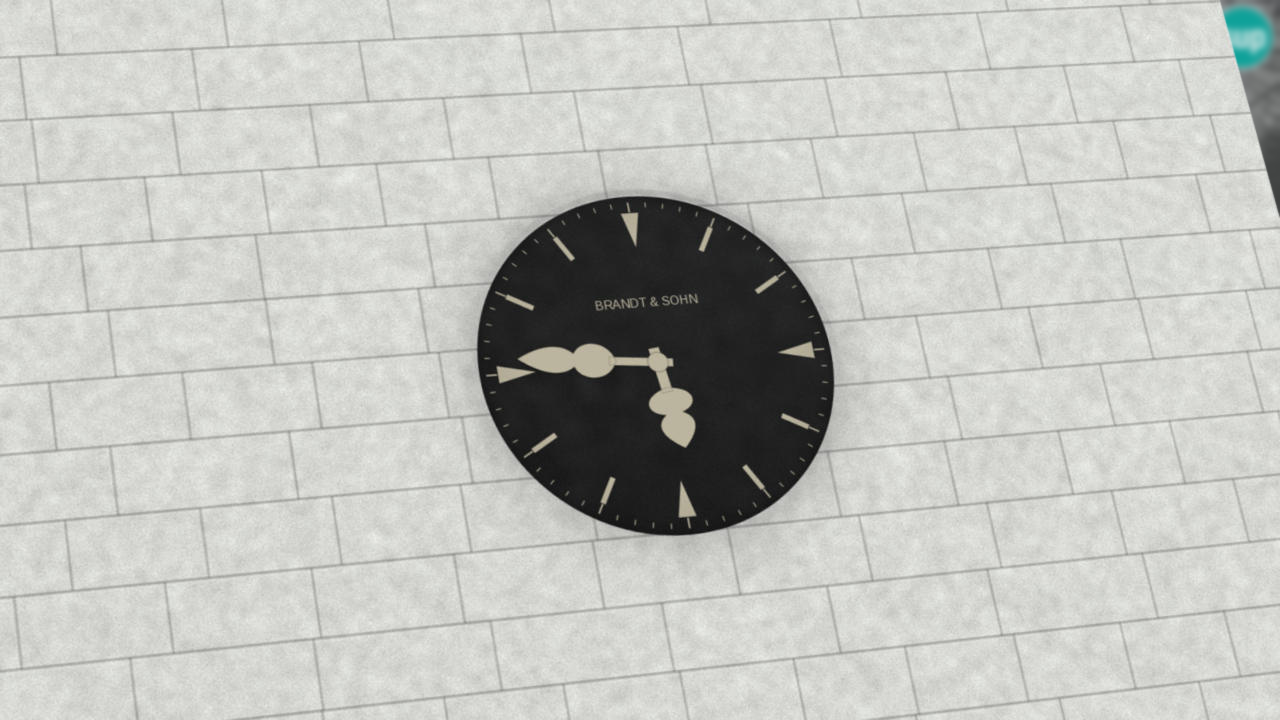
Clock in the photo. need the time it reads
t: 5:46
